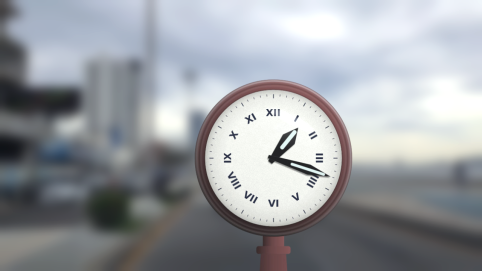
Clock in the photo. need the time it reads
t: 1:18
